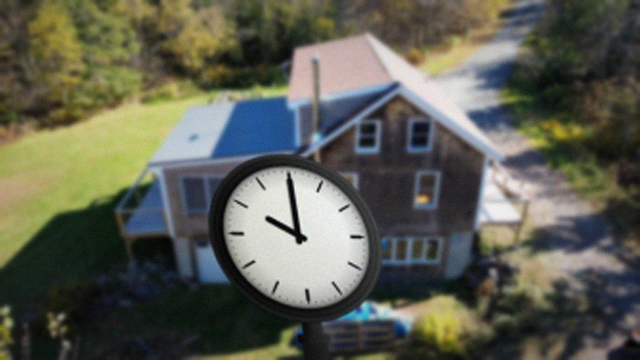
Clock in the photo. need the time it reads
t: 10:00
